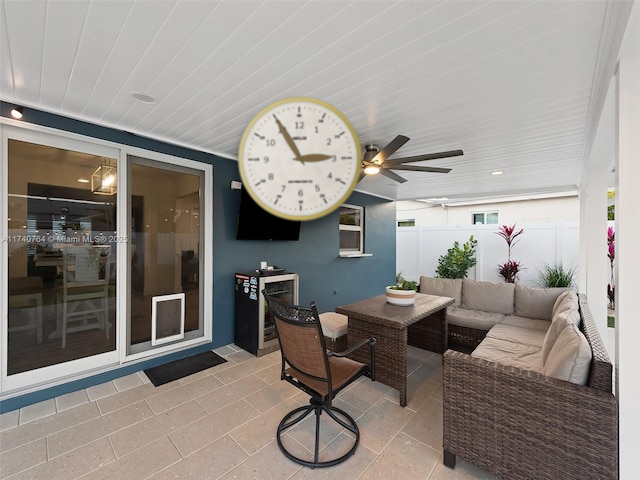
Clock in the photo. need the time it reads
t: 2:55
